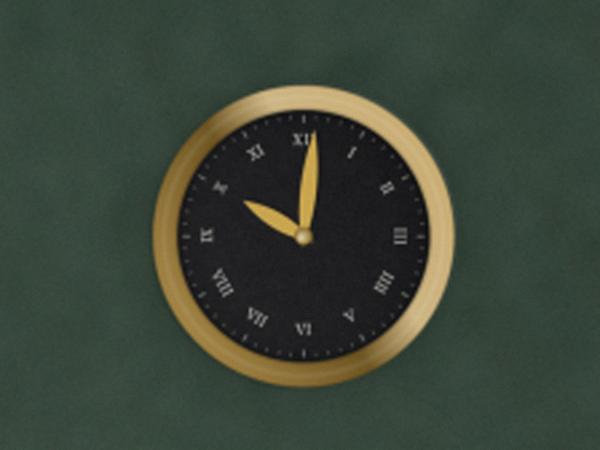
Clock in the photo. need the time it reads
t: 10:01
